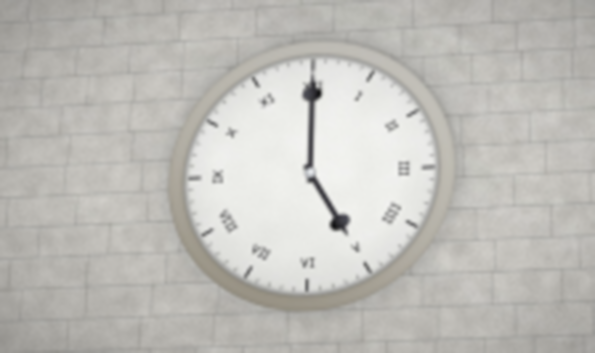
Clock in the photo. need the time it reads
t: 5:00
